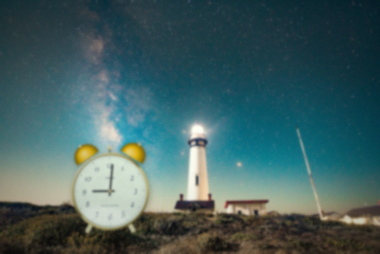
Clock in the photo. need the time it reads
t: 9:01
